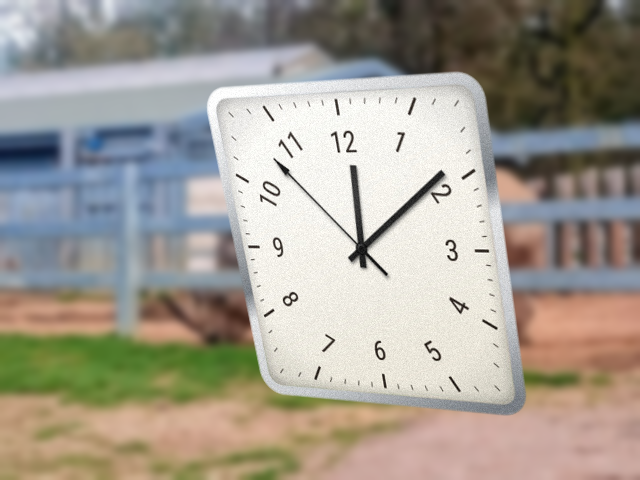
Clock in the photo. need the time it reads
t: 12:08:53
